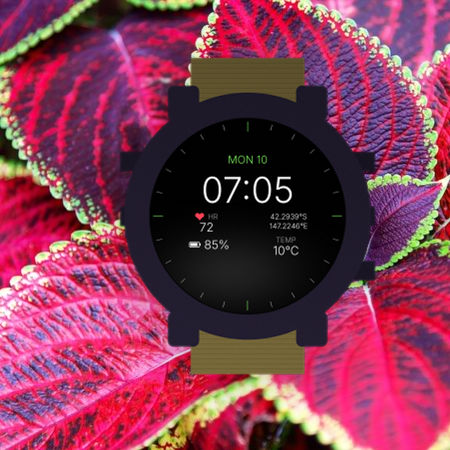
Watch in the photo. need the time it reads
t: 7:05
